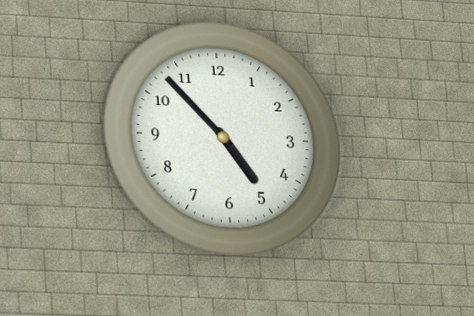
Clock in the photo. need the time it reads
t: 4:53
